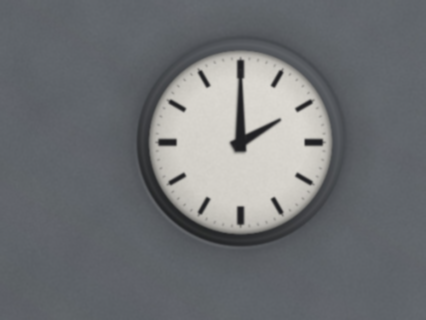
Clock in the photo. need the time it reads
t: 2:00
